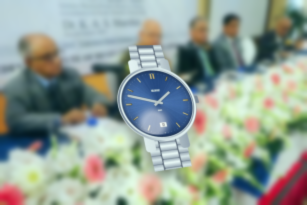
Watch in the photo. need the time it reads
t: 1:48
